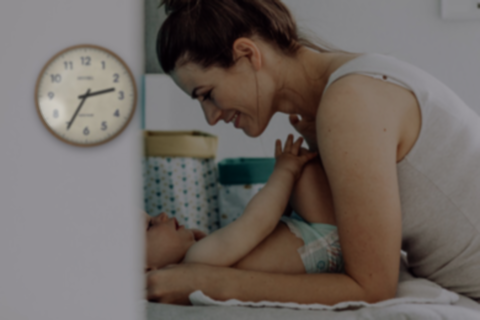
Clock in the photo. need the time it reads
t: 2:35
